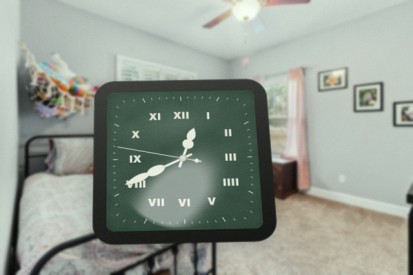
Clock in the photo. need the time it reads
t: 12:40:47
